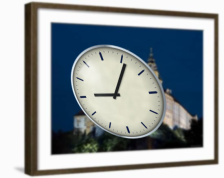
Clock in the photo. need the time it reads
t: 9:06
